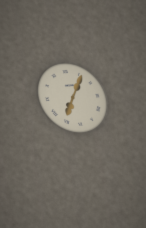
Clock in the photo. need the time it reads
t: 7:06
